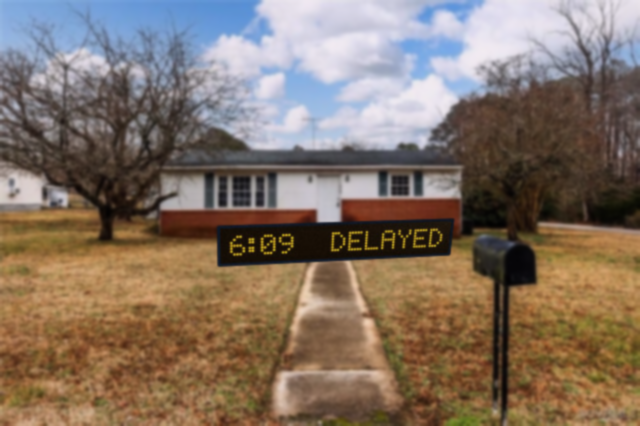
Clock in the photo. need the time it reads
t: 6:09
